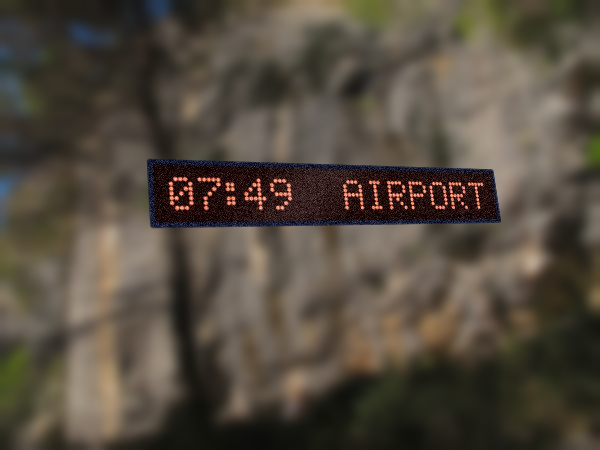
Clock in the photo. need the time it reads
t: 7:49
